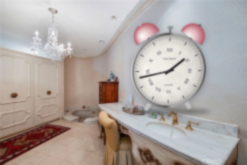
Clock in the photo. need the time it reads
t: 1:43
